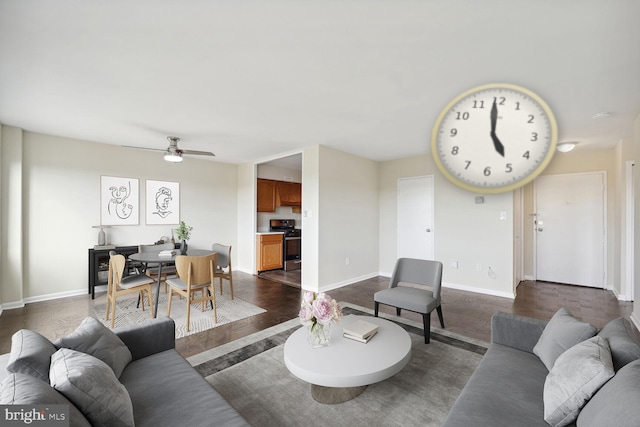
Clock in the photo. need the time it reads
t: 4:59
